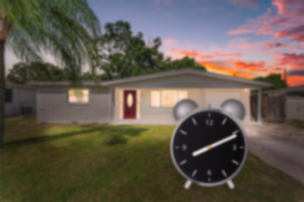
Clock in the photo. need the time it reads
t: 8:11
